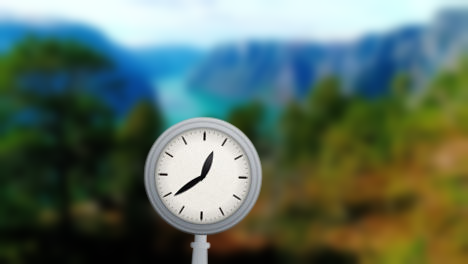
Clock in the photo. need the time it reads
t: 12:39
